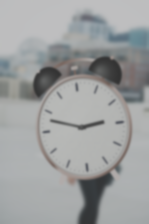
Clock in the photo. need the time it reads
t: 2:48
